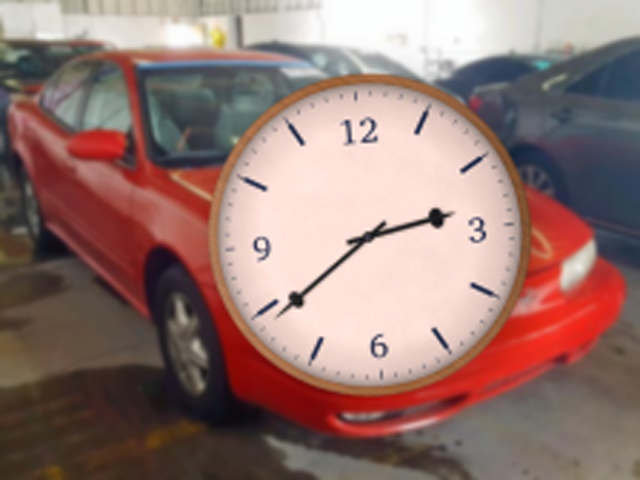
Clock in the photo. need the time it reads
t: 2:39
